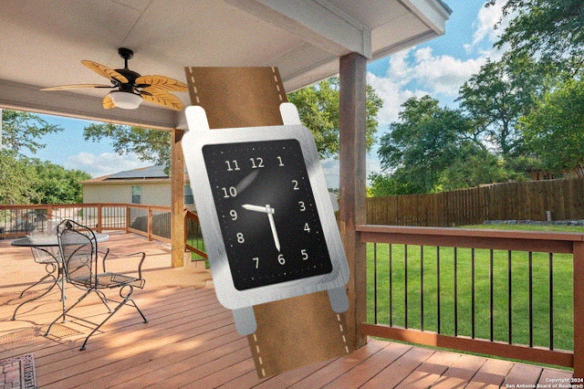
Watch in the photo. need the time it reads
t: 9:30
